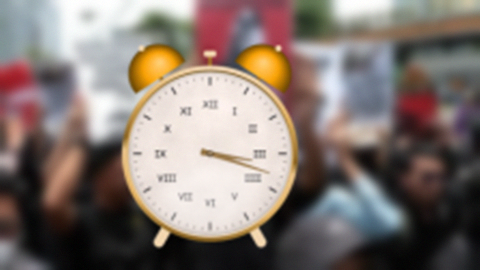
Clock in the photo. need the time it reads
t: 3:18
